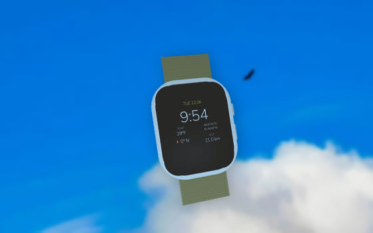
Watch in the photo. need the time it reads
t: 9:54
